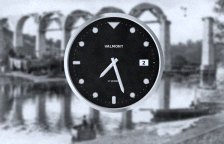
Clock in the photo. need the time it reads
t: 7:27
